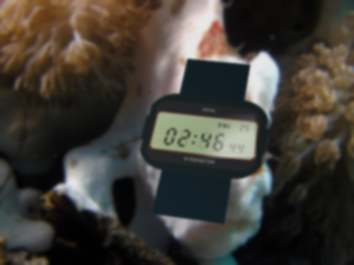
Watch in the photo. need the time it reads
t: 2:46
